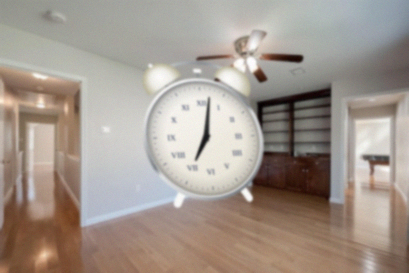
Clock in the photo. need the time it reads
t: 7:02
